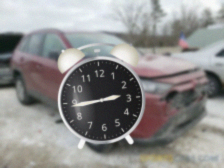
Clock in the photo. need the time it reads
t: 2:44
